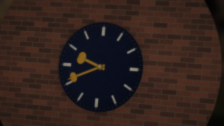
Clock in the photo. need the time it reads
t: 9:41
